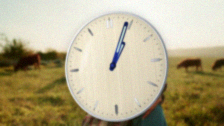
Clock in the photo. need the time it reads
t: 1:04
